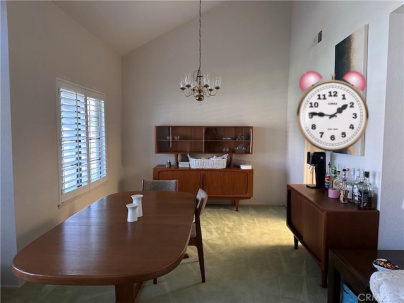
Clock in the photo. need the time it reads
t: 1:46
